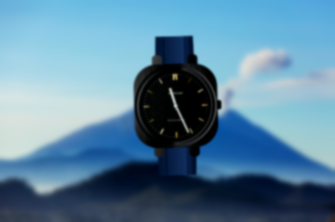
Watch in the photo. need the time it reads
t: 11:26
